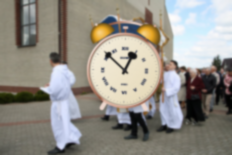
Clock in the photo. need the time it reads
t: 12:52
